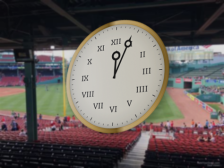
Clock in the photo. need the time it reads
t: 12:04
